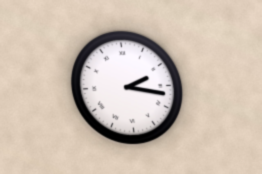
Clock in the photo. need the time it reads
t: 2:17
